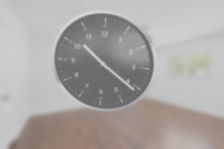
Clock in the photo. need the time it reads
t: 10:21
